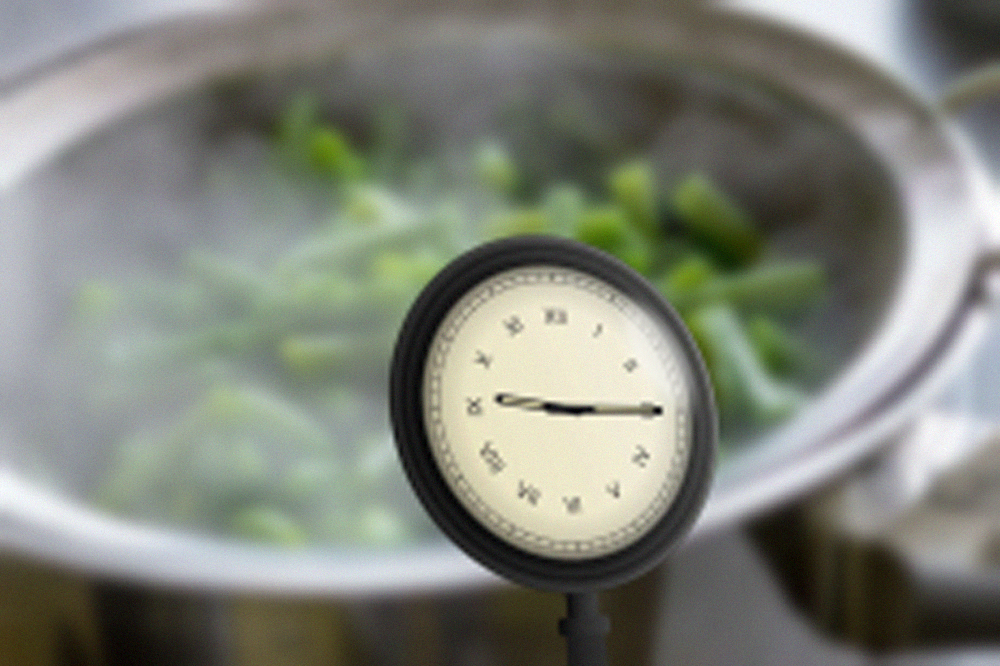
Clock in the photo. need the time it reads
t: 9:15
